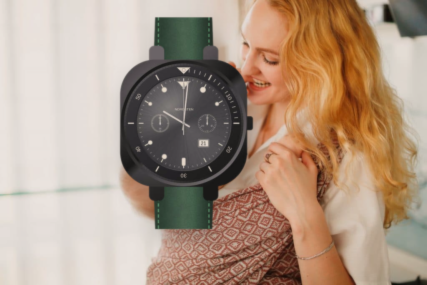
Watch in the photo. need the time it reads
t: 10:01
